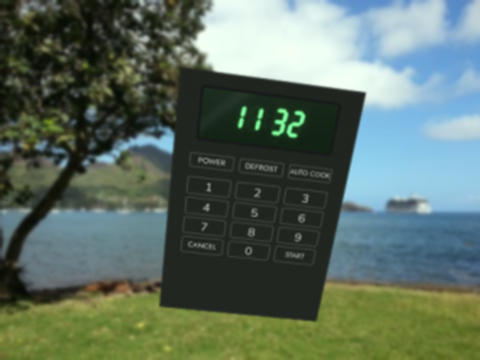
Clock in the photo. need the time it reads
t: 11:32
